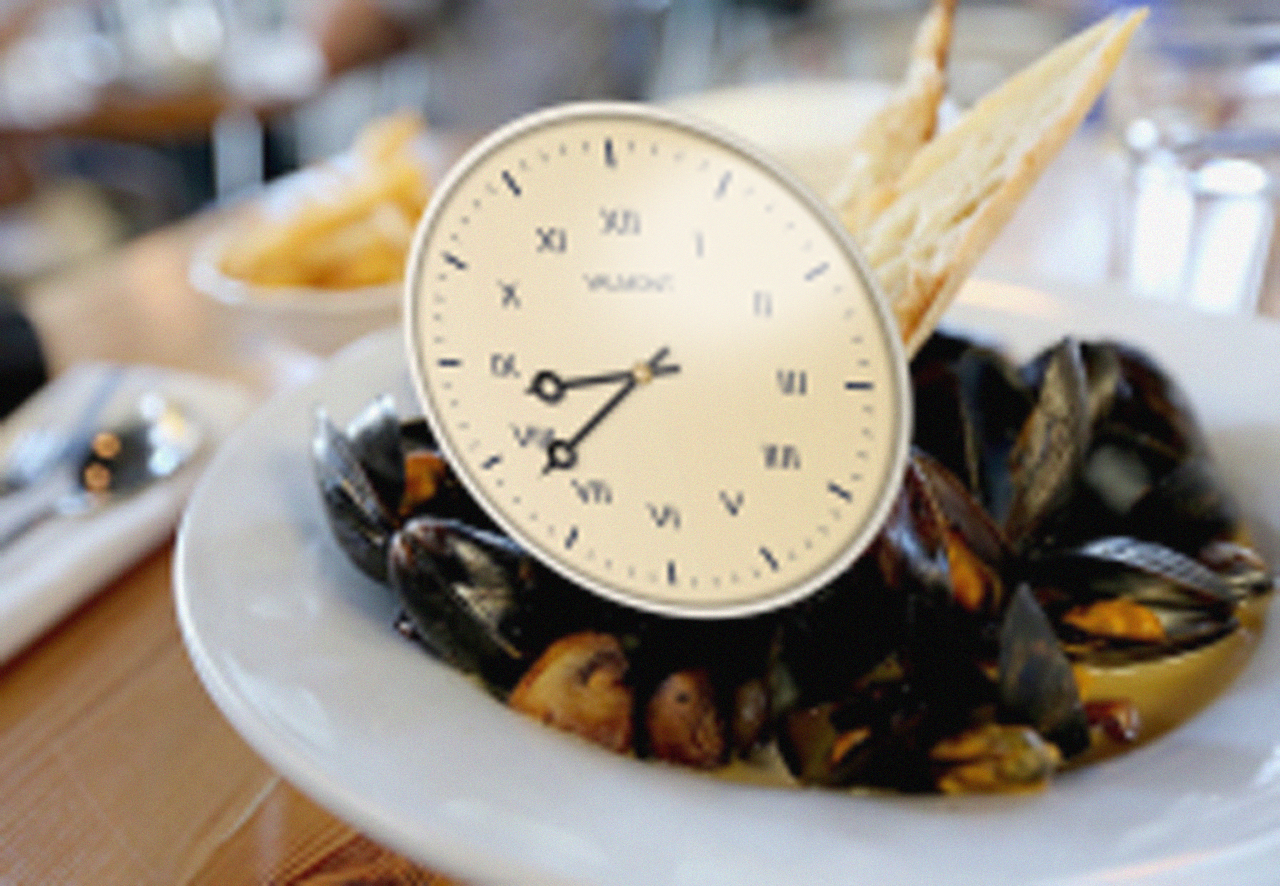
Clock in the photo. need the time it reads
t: 8:38
